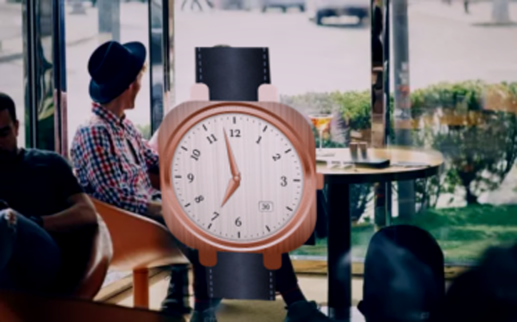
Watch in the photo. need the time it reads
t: 6:58
